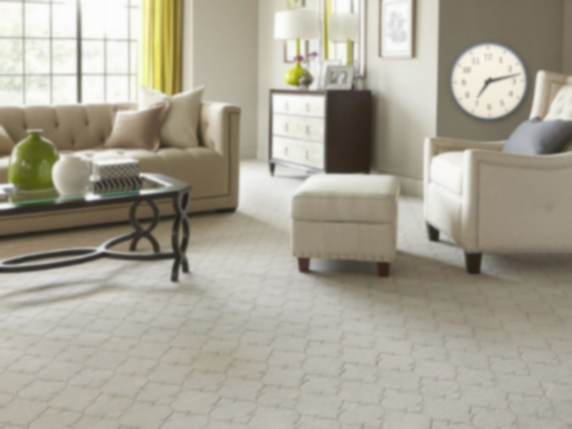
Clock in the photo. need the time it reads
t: 7:13
